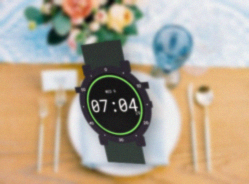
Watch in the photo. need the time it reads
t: 7:04
